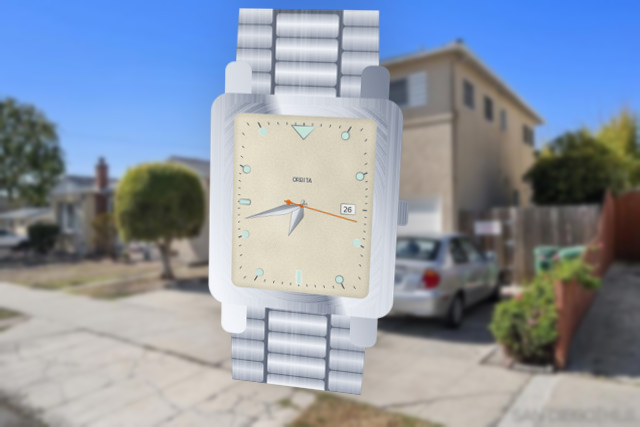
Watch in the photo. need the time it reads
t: 6:42:17
